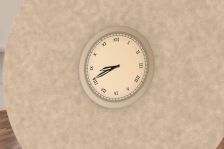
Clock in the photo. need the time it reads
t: 8:41
